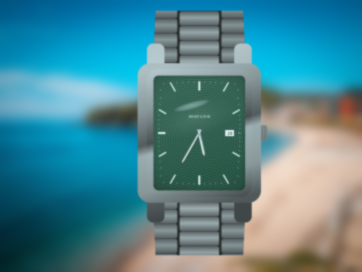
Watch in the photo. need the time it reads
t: 5:35
